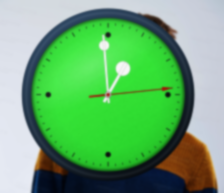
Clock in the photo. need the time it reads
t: 12:59:14
